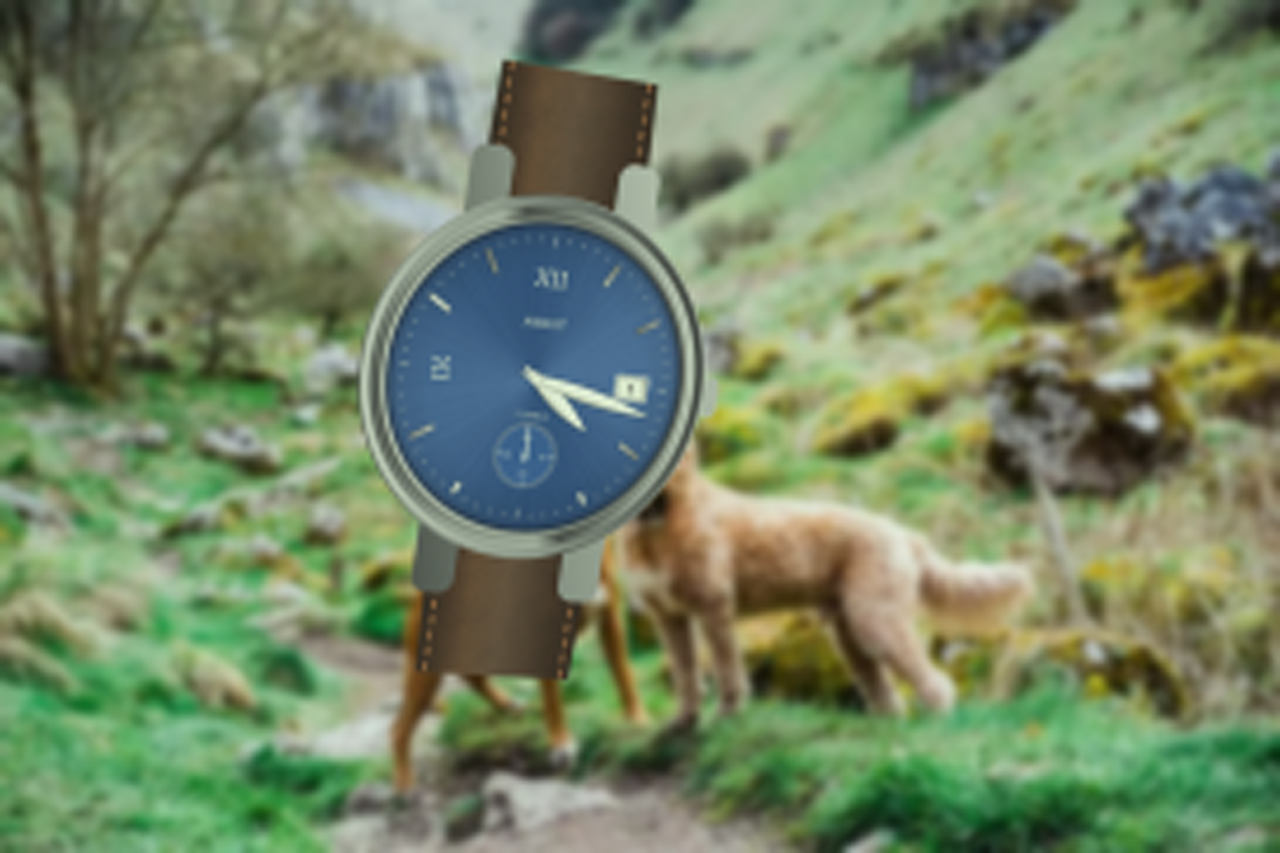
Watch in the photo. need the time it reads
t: 4:17
